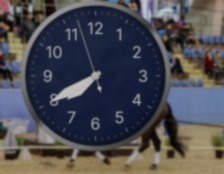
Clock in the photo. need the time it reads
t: 7:39:57
